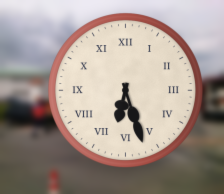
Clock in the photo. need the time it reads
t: 6:27
